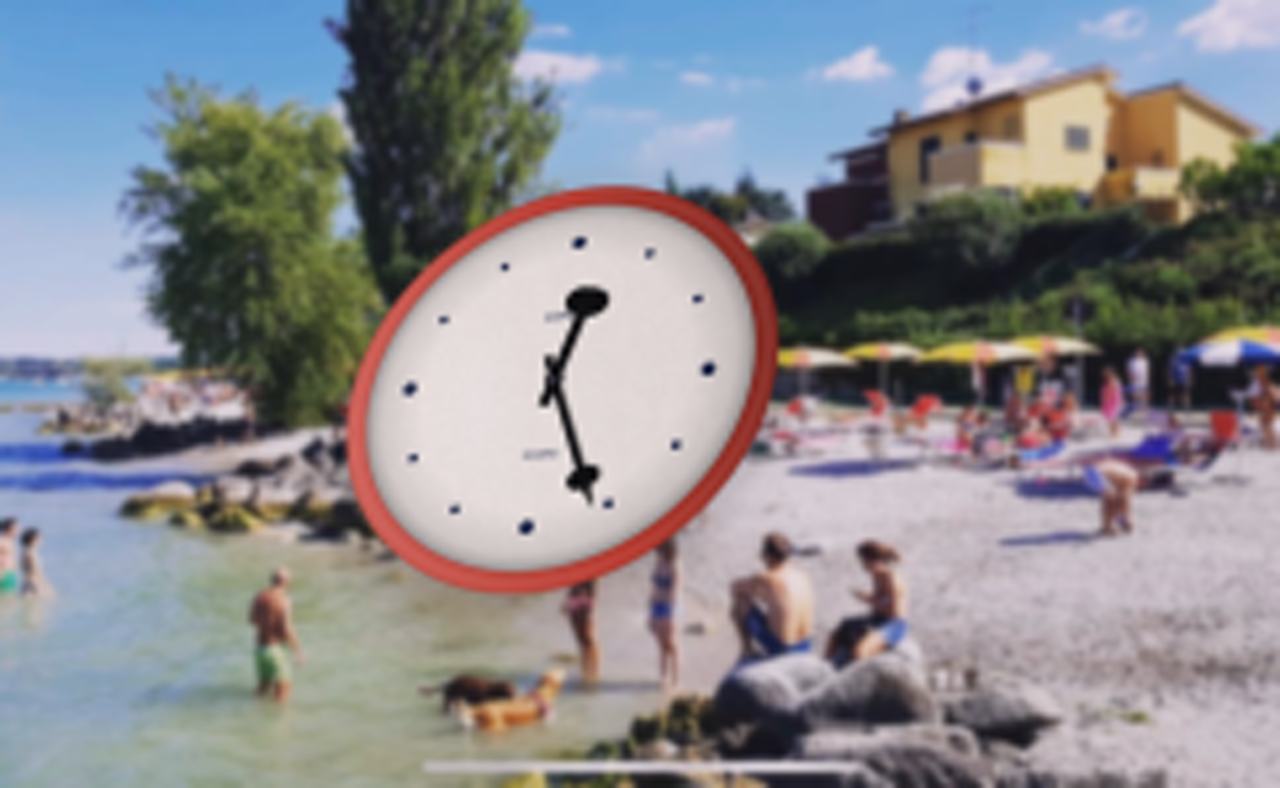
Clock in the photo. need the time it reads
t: 12:26
